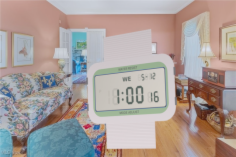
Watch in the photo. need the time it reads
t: 1:00:16
